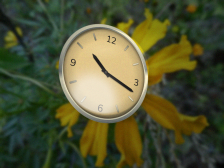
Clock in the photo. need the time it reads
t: 10:18
